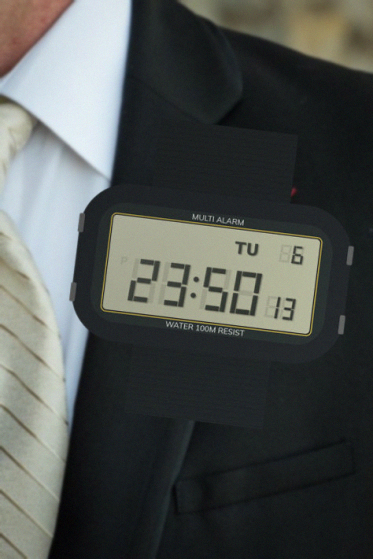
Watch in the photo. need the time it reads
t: 23:50:13
